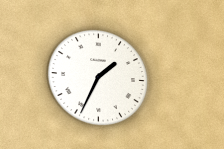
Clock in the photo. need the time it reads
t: 1:34
